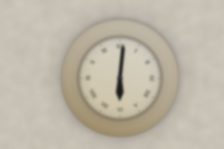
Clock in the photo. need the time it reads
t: 6:01
